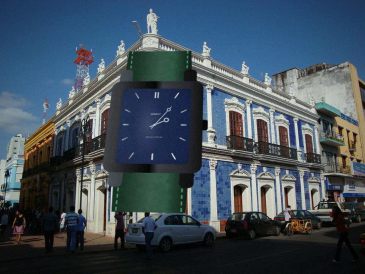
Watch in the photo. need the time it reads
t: 2:06
